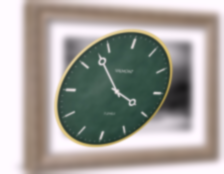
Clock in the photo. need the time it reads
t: 3:53
